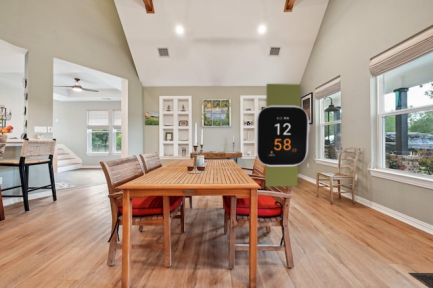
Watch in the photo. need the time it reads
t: 12:58
